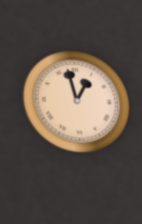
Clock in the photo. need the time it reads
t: 12:58
